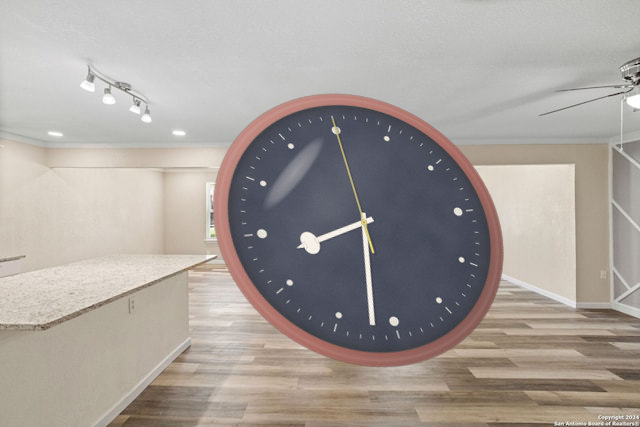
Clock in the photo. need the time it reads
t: 8:32:00
